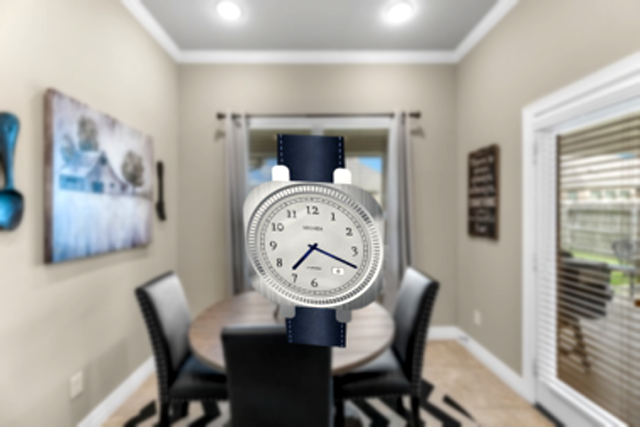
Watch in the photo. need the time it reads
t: 7:19
